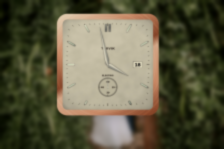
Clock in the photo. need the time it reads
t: 3:58
